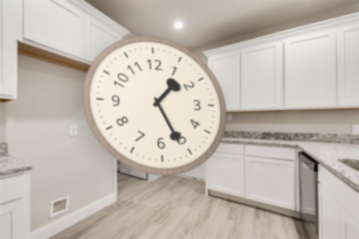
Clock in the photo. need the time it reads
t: 1:26
